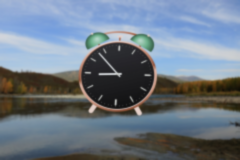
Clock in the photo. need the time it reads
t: 8:53
